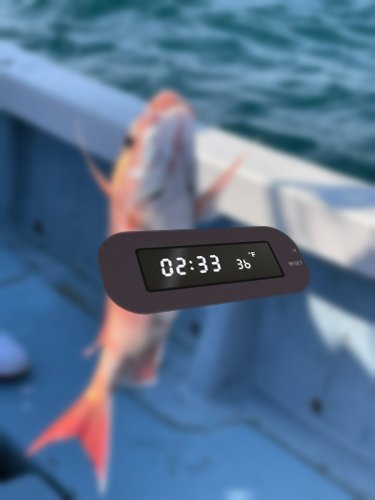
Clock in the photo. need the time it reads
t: 2:33
